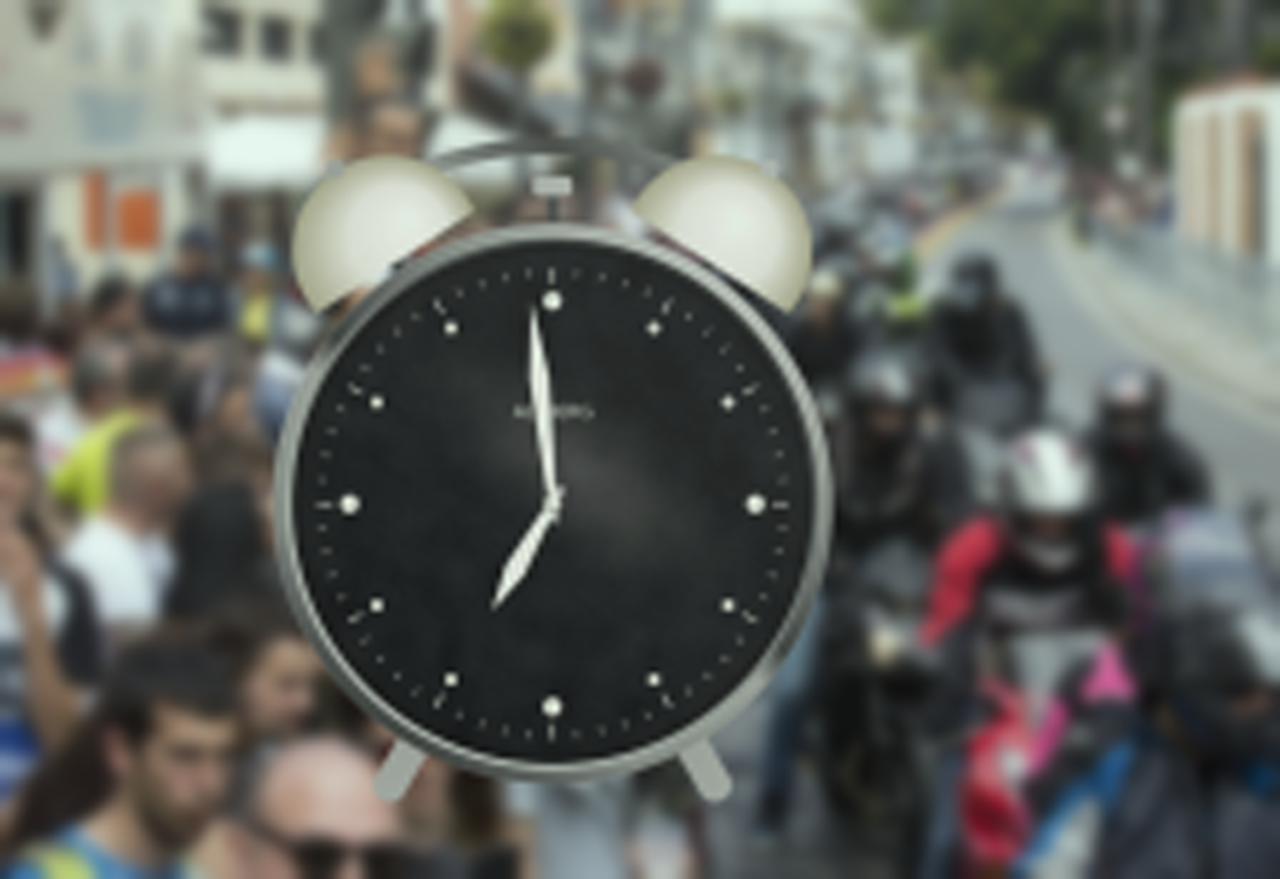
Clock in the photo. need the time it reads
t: 6:59
